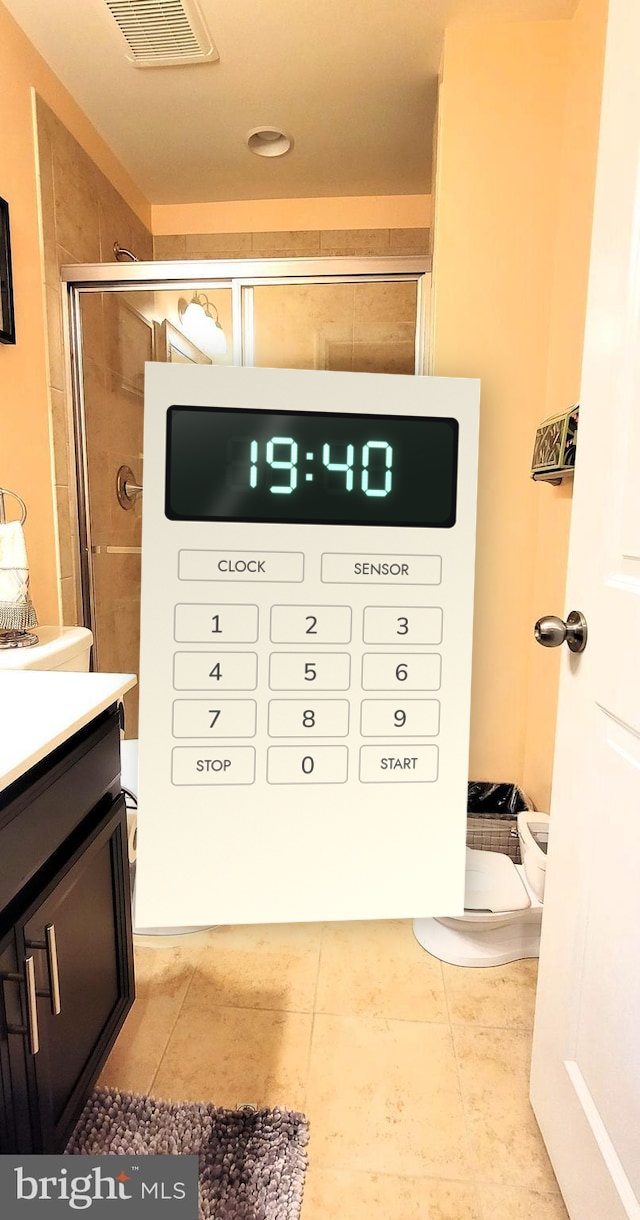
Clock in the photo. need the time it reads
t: 19:40
